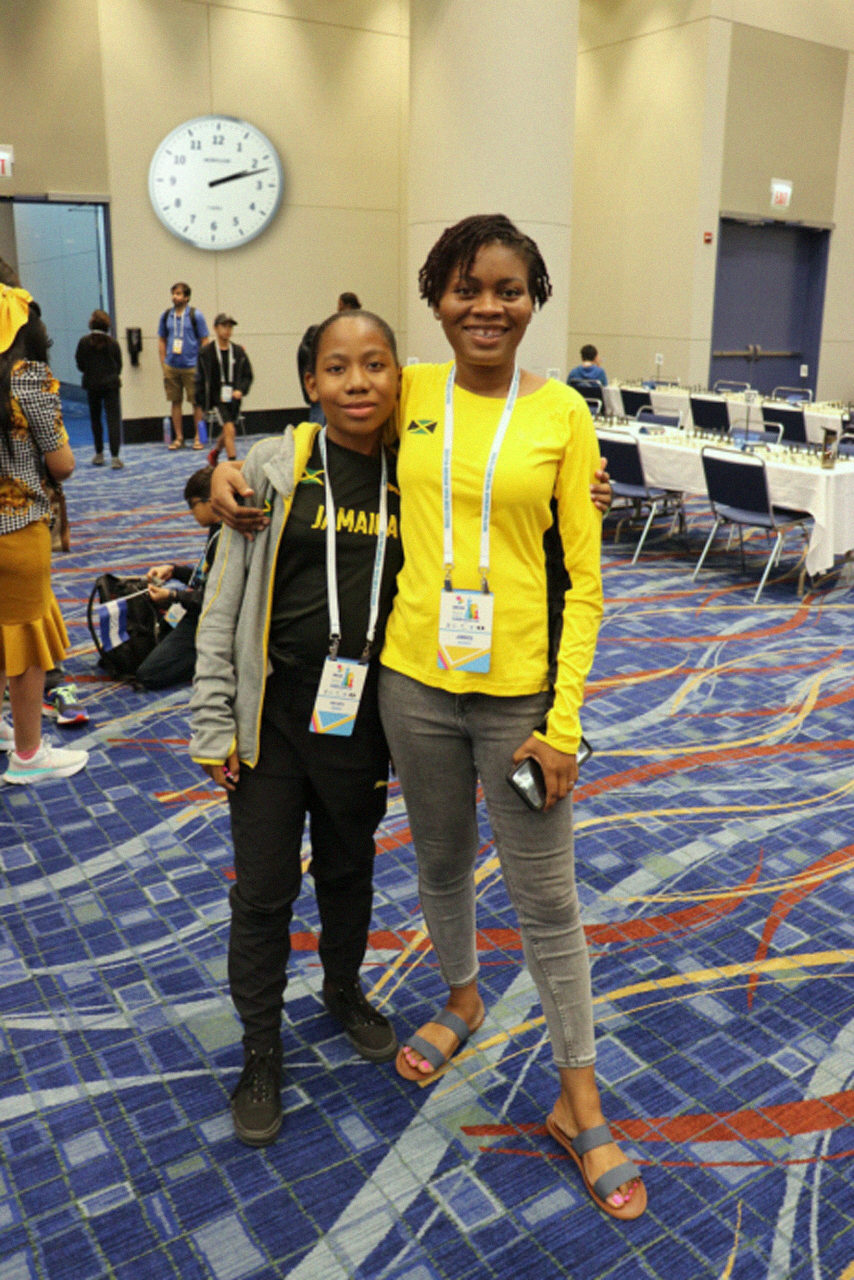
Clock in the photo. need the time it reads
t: 2:12
